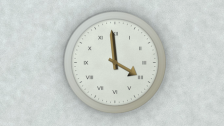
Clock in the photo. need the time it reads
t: 3:59
